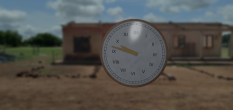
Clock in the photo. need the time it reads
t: 9:47
